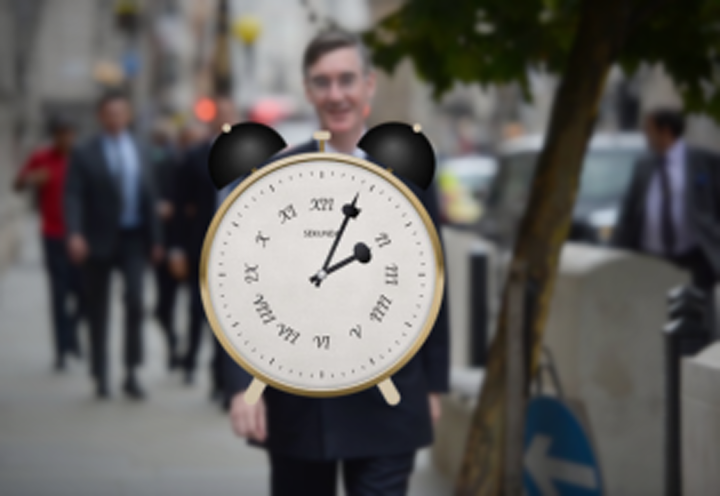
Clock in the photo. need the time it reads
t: 2:04
